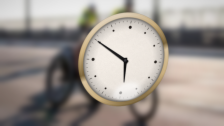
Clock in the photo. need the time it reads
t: 5:50
